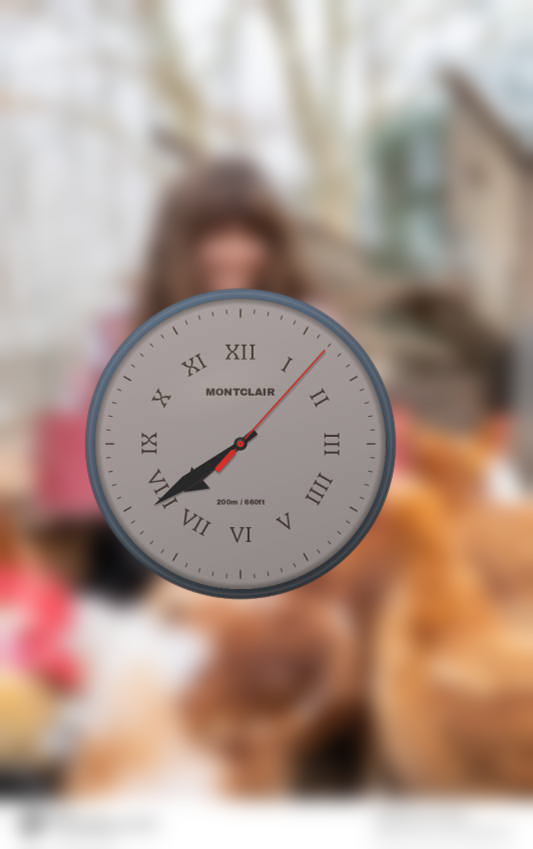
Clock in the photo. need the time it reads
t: 7:39:07
